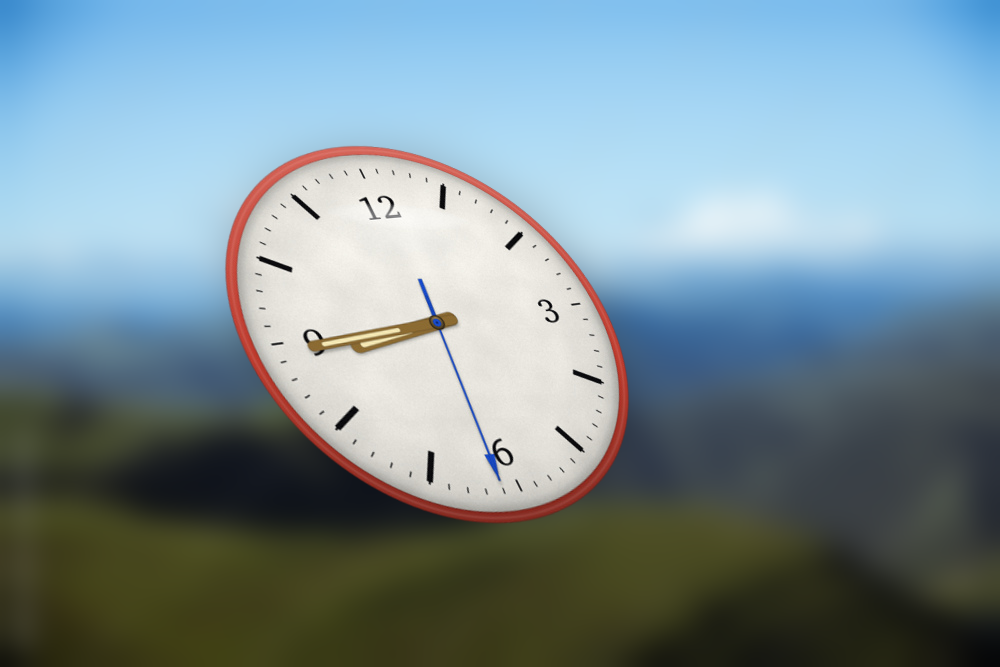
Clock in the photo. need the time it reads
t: 8:44:31
